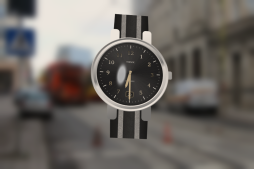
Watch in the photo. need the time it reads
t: 6:30
